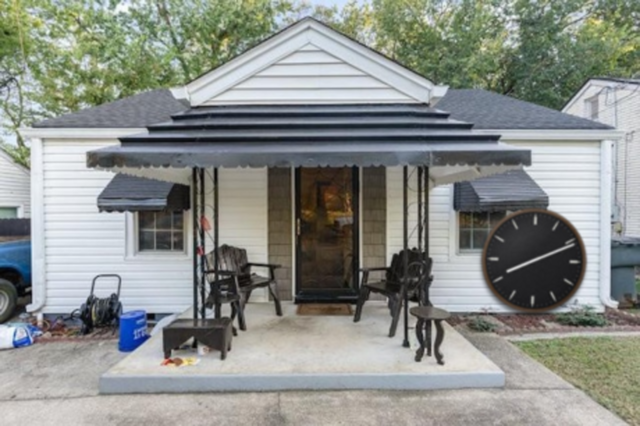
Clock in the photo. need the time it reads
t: 8:11
